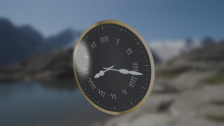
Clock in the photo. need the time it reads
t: 8:17
